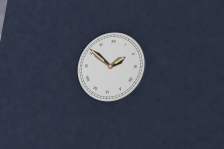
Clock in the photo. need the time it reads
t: 1:51
